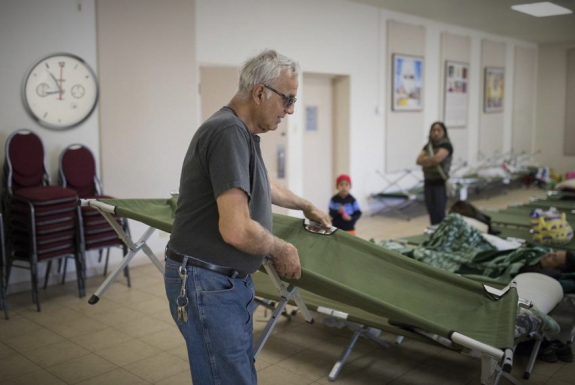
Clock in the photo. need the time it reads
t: 8:54
